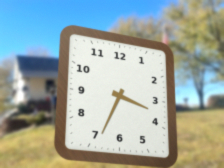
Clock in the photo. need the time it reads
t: 3:34
